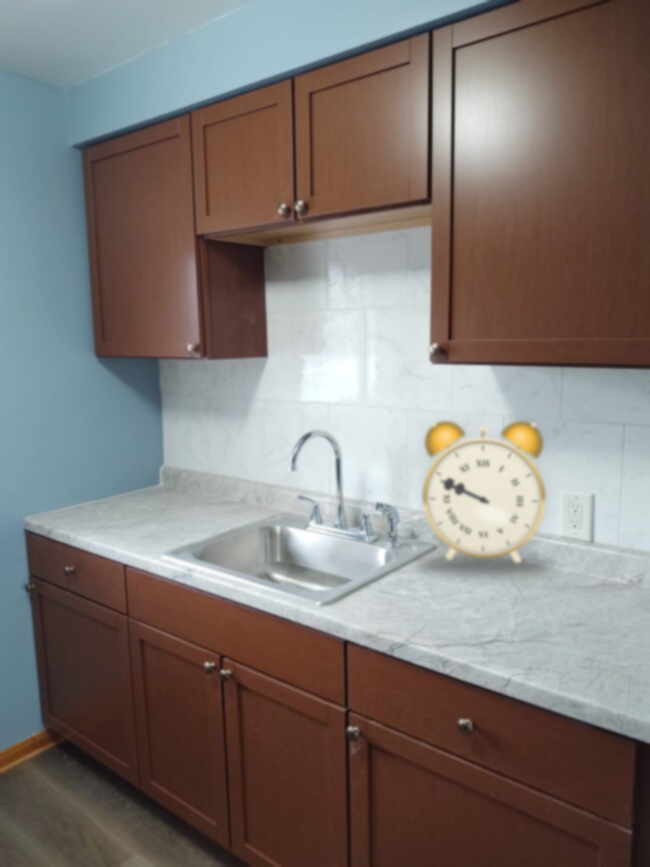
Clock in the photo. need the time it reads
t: 9:49
